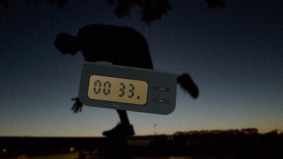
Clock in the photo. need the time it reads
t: 0:33
